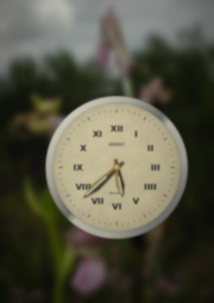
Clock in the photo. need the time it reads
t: 5:38
